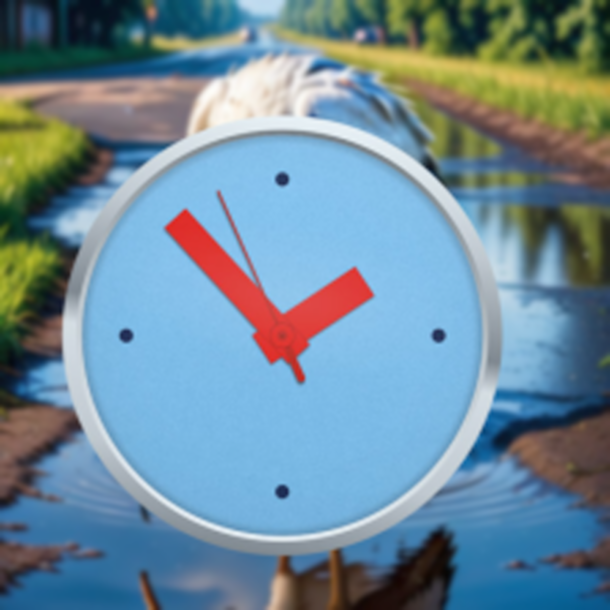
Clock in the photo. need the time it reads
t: 1:52:56
